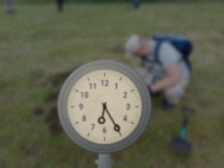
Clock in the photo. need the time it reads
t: 6:25
